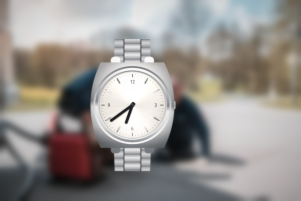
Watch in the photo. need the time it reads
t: 6:39
